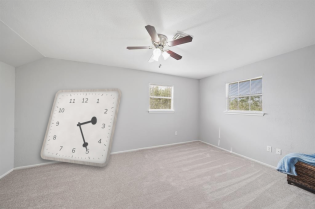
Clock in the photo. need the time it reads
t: 2:25
